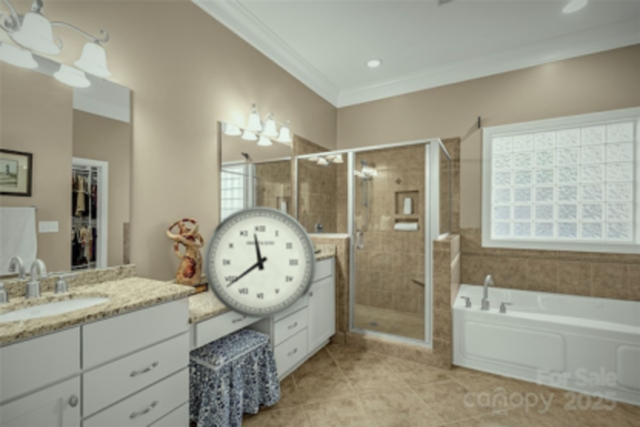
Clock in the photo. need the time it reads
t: 11:39
